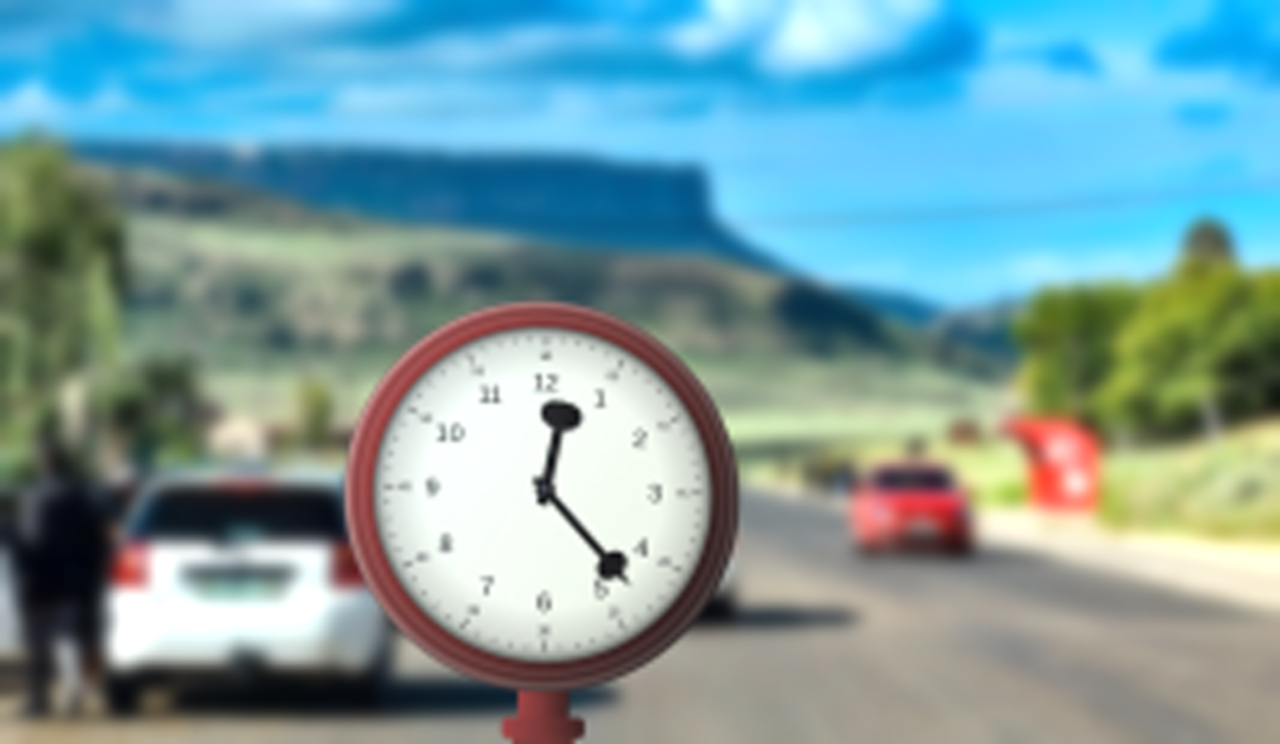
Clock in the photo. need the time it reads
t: 12:23
